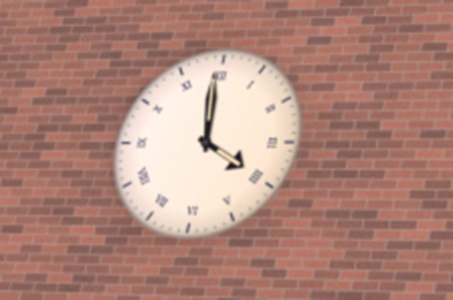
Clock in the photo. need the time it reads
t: 3:59
